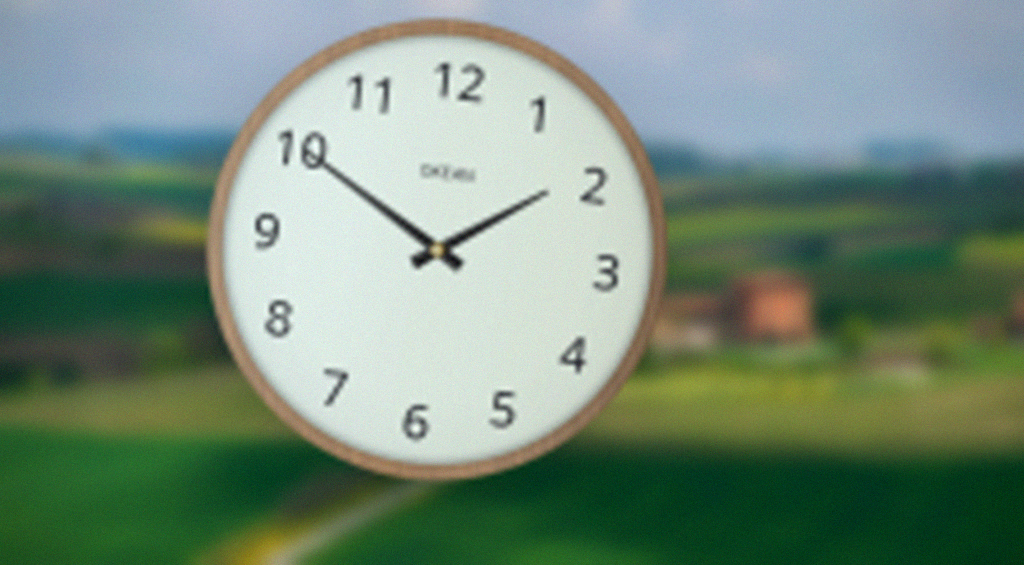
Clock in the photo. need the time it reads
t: 1:50
